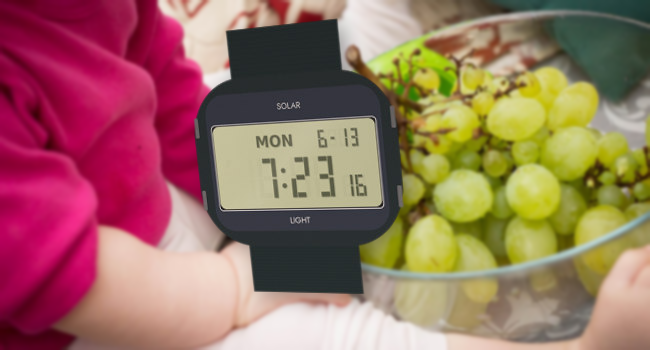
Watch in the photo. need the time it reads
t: 7:23:16
